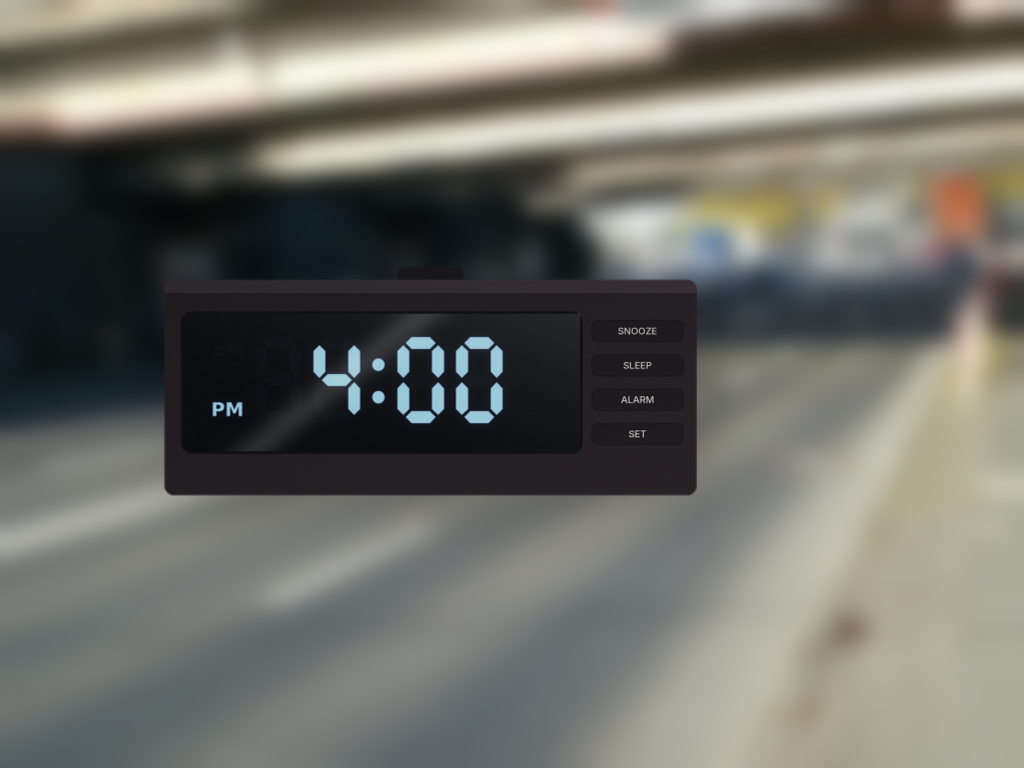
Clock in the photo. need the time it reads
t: 4:00
